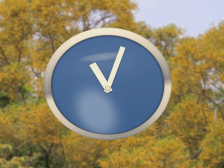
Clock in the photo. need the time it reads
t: 11:03
